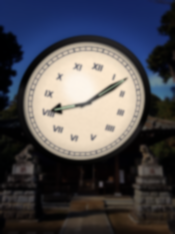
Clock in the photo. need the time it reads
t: 8:07
